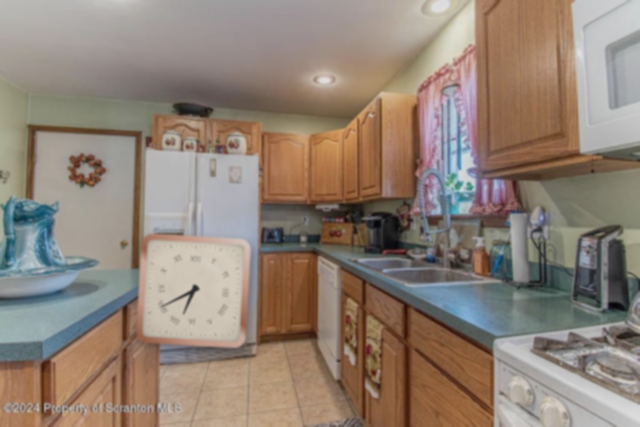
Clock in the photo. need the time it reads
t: 6:40
